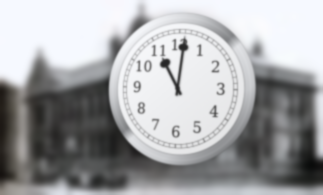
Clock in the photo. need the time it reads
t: 11:01
